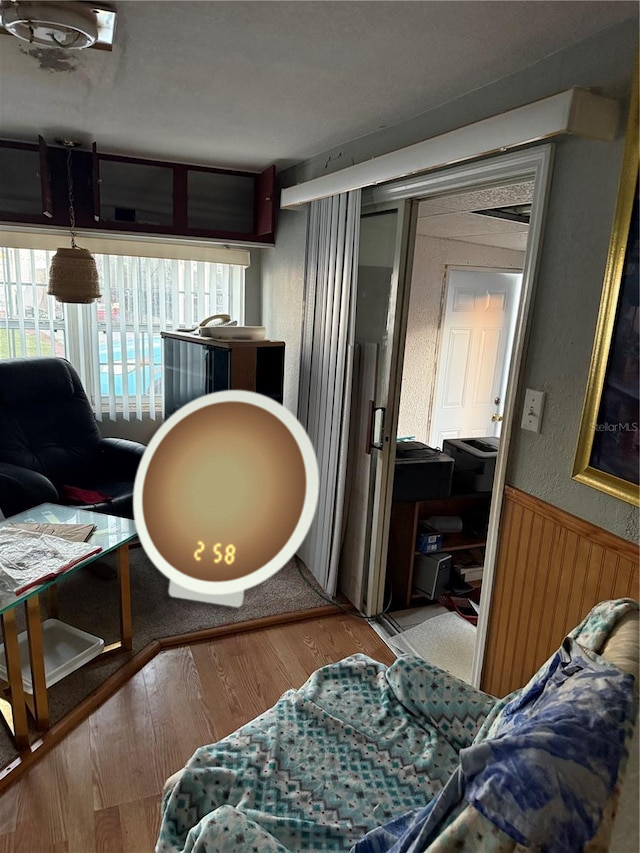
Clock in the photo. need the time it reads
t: 2:58
